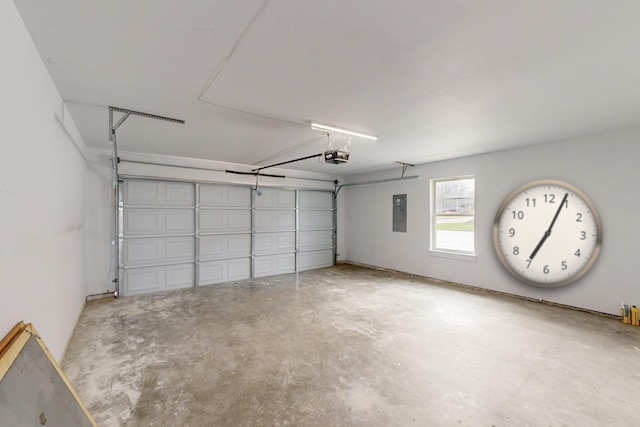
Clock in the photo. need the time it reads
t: 7:04
